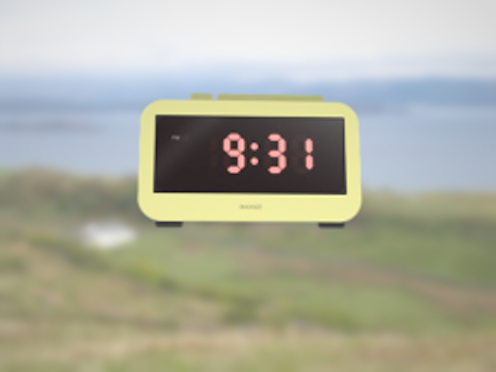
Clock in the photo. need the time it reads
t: 9:31
